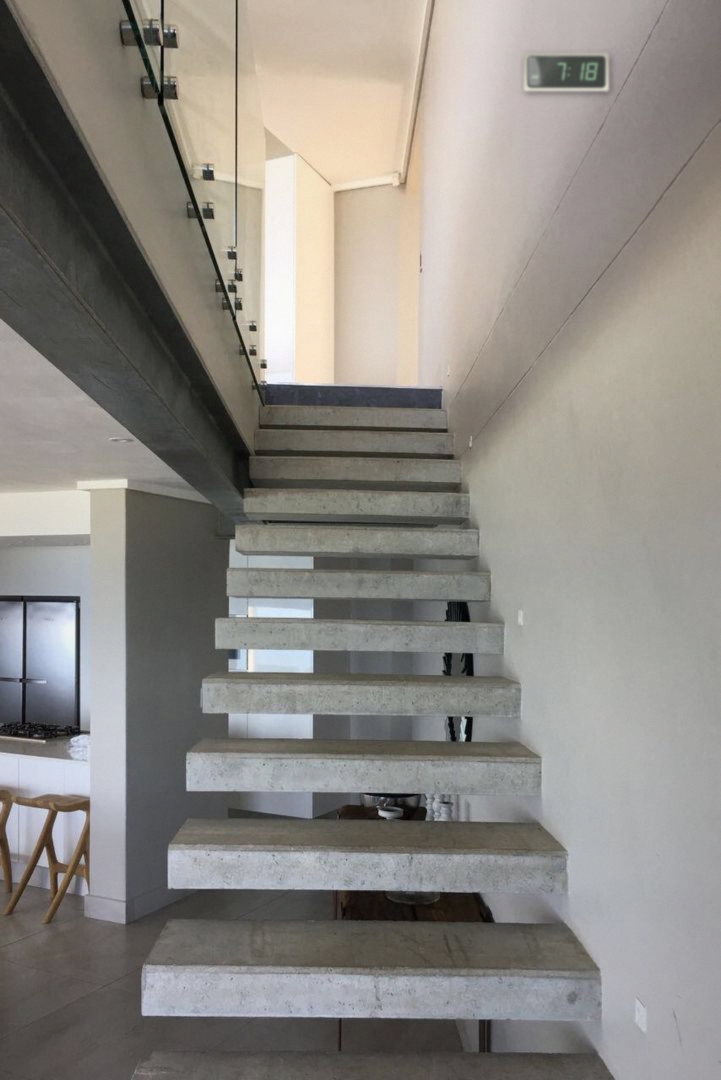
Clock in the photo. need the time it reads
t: 7:18
